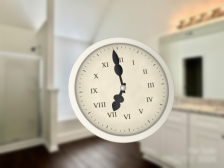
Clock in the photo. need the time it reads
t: 6:59
